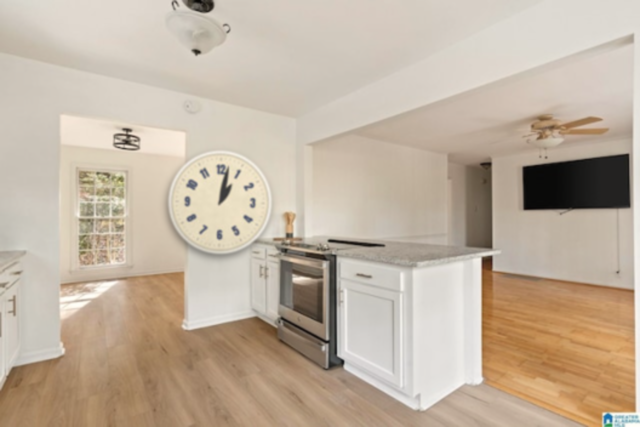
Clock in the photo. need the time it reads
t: 1:02
